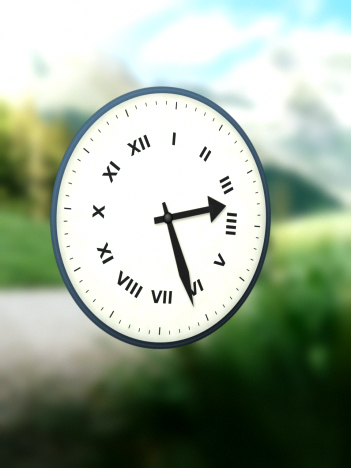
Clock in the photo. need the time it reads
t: 3:31
